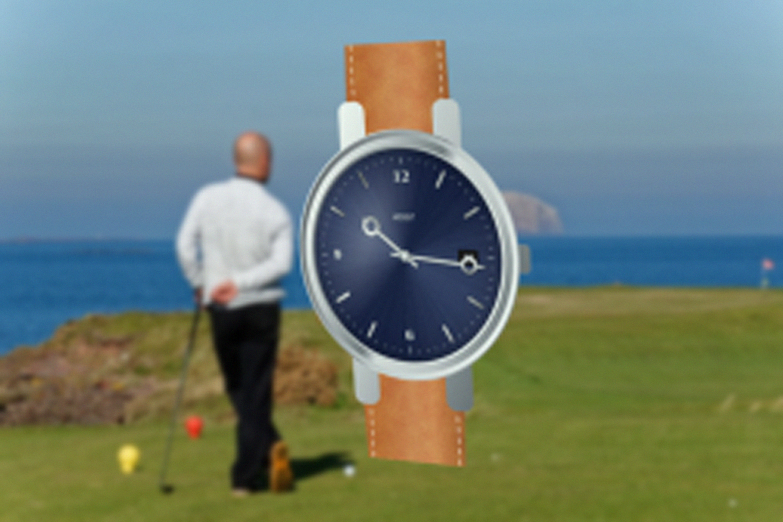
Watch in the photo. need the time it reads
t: 10:16
